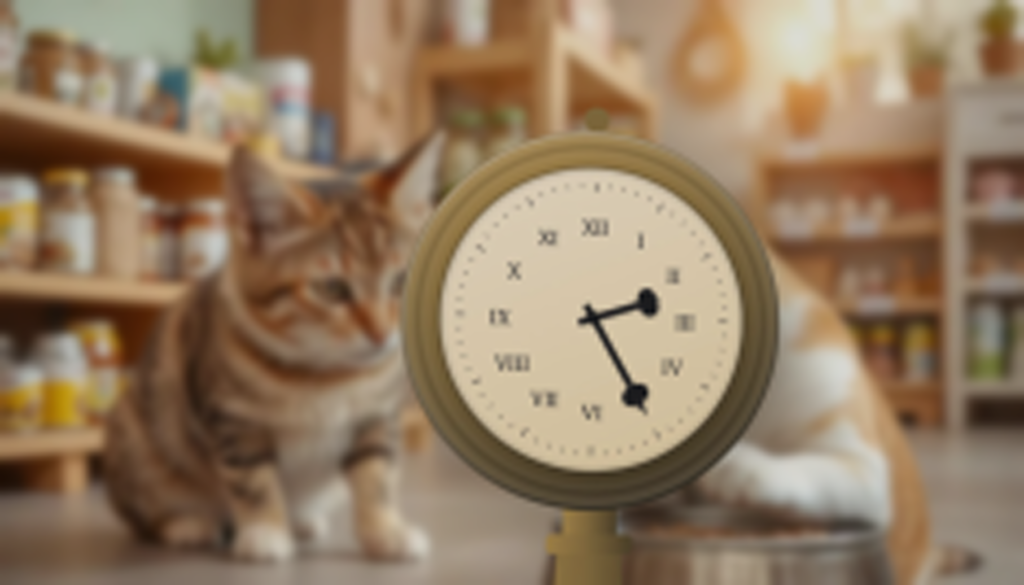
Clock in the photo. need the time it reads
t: 2:25
